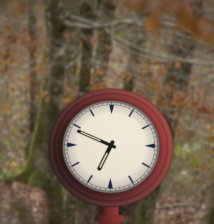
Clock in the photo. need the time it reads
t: 6:49
